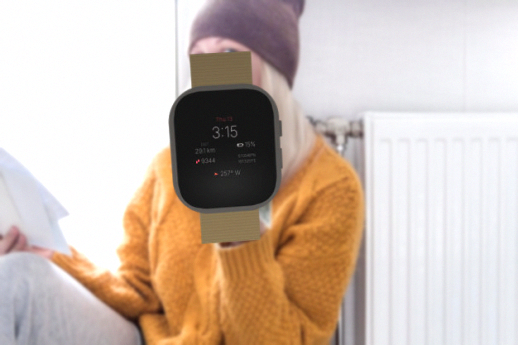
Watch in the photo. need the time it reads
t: 3:15
